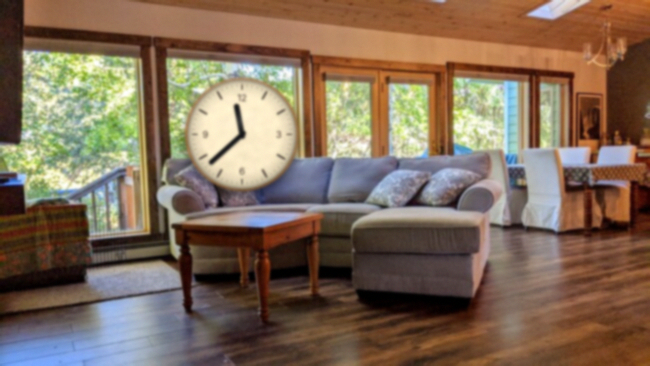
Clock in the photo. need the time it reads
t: 11:38
